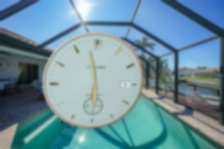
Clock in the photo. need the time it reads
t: 5:58
